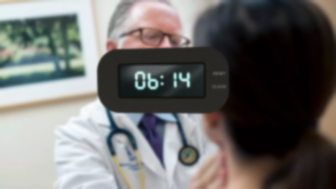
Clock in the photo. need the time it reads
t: 6:14
